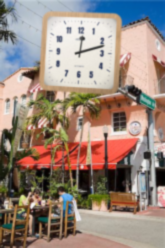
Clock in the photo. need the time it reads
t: 12:12
